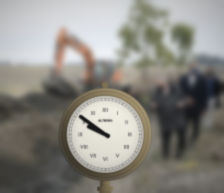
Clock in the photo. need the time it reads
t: 9:51
